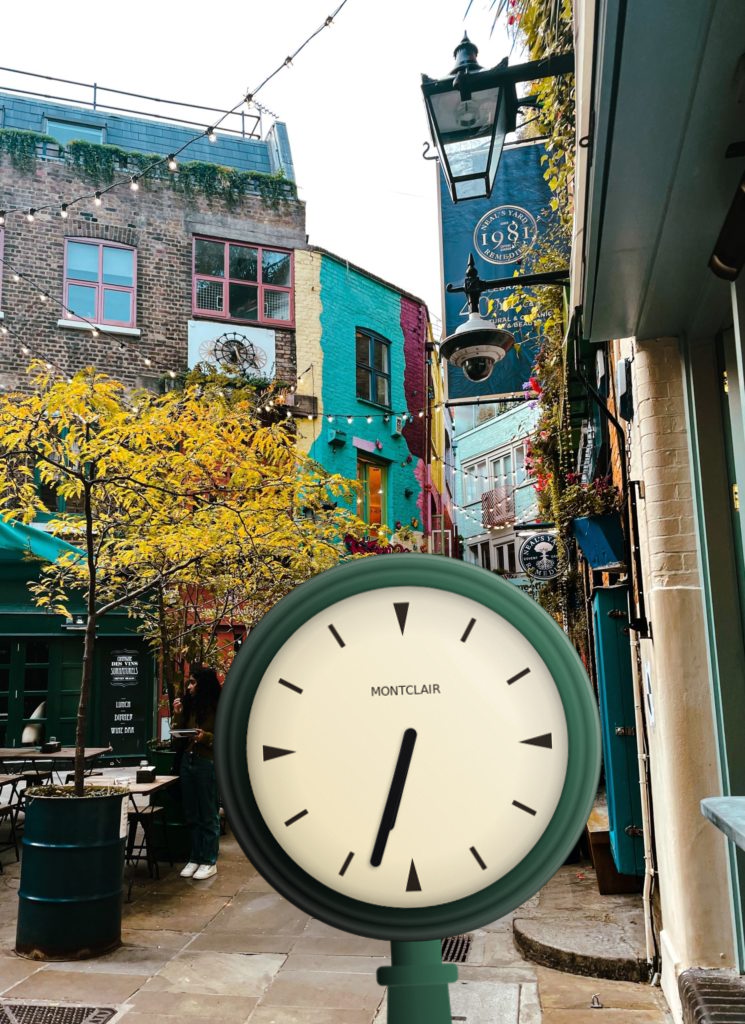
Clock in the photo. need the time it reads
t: 6:33
